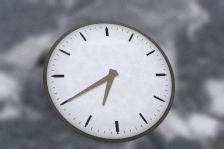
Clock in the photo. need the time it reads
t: 6:40
